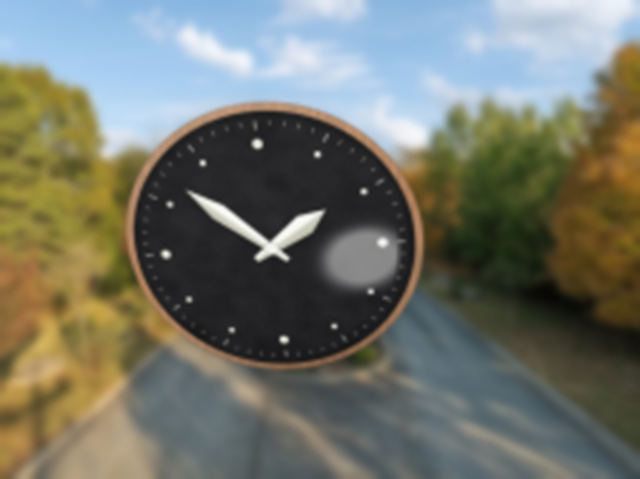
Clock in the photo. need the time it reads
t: 1:52
